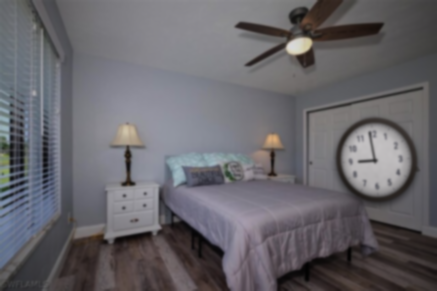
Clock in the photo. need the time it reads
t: 8:59
